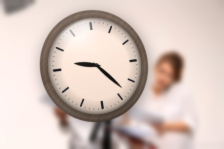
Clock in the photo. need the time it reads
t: 9:23
